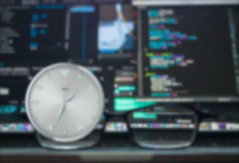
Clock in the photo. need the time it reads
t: 1:34
